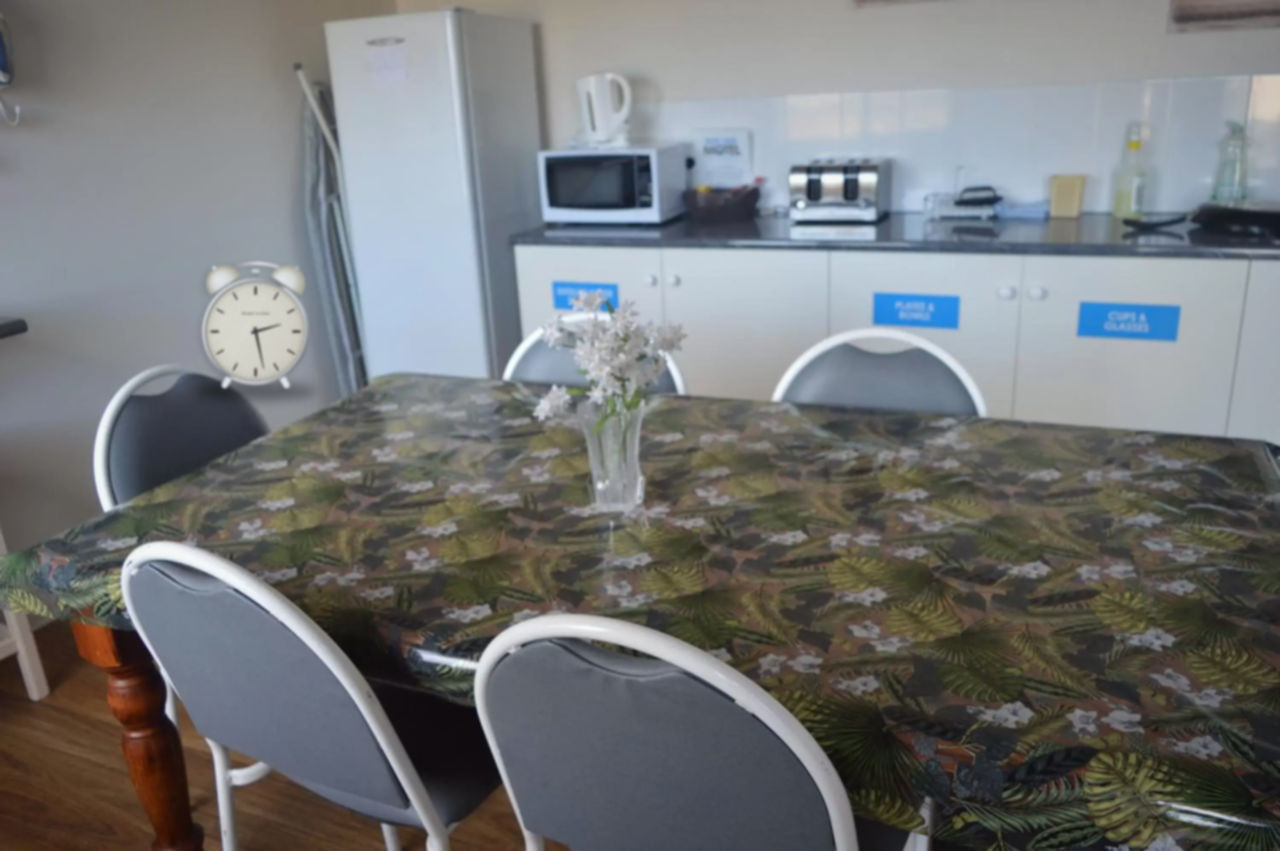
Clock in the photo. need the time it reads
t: 2:28
